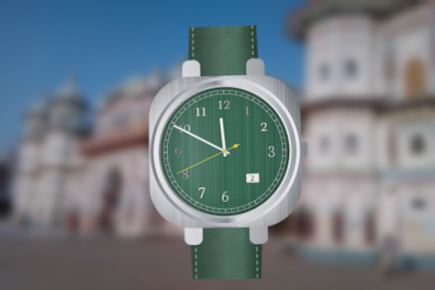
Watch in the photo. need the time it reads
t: 11:49:41
